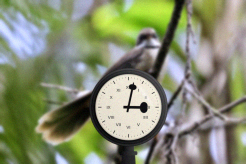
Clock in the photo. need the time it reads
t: 3:02
